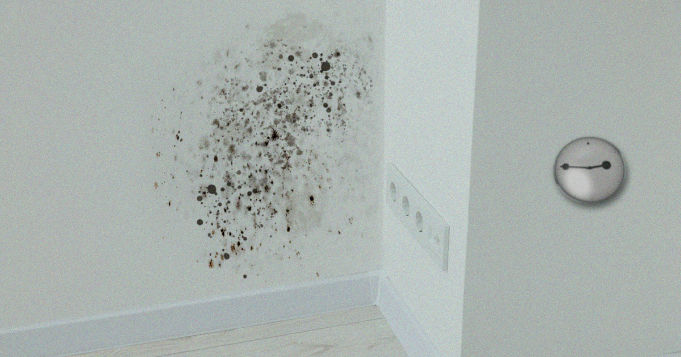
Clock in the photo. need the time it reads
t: 2:46
